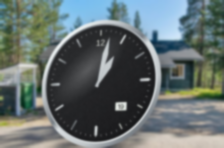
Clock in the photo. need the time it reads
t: 1:02
